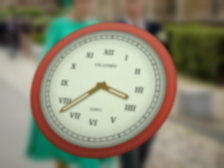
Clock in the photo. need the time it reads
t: 3:38
